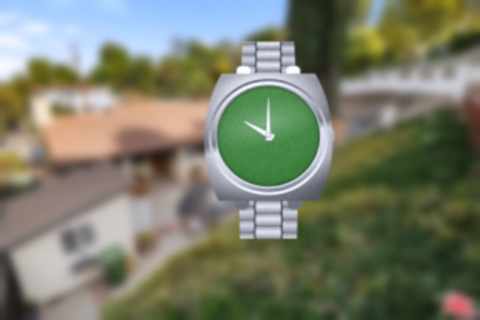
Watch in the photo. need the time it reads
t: 10:00
